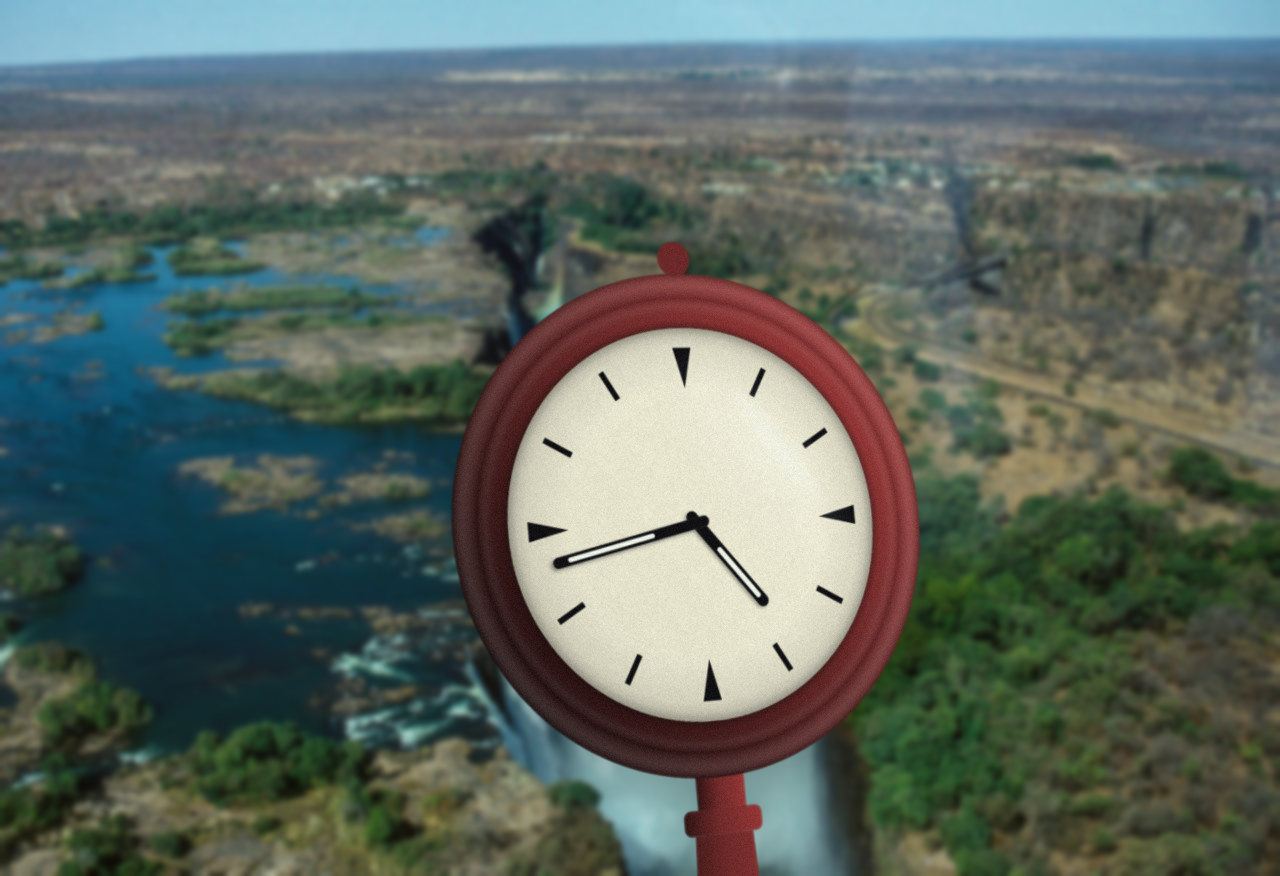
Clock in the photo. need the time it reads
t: 4:43
